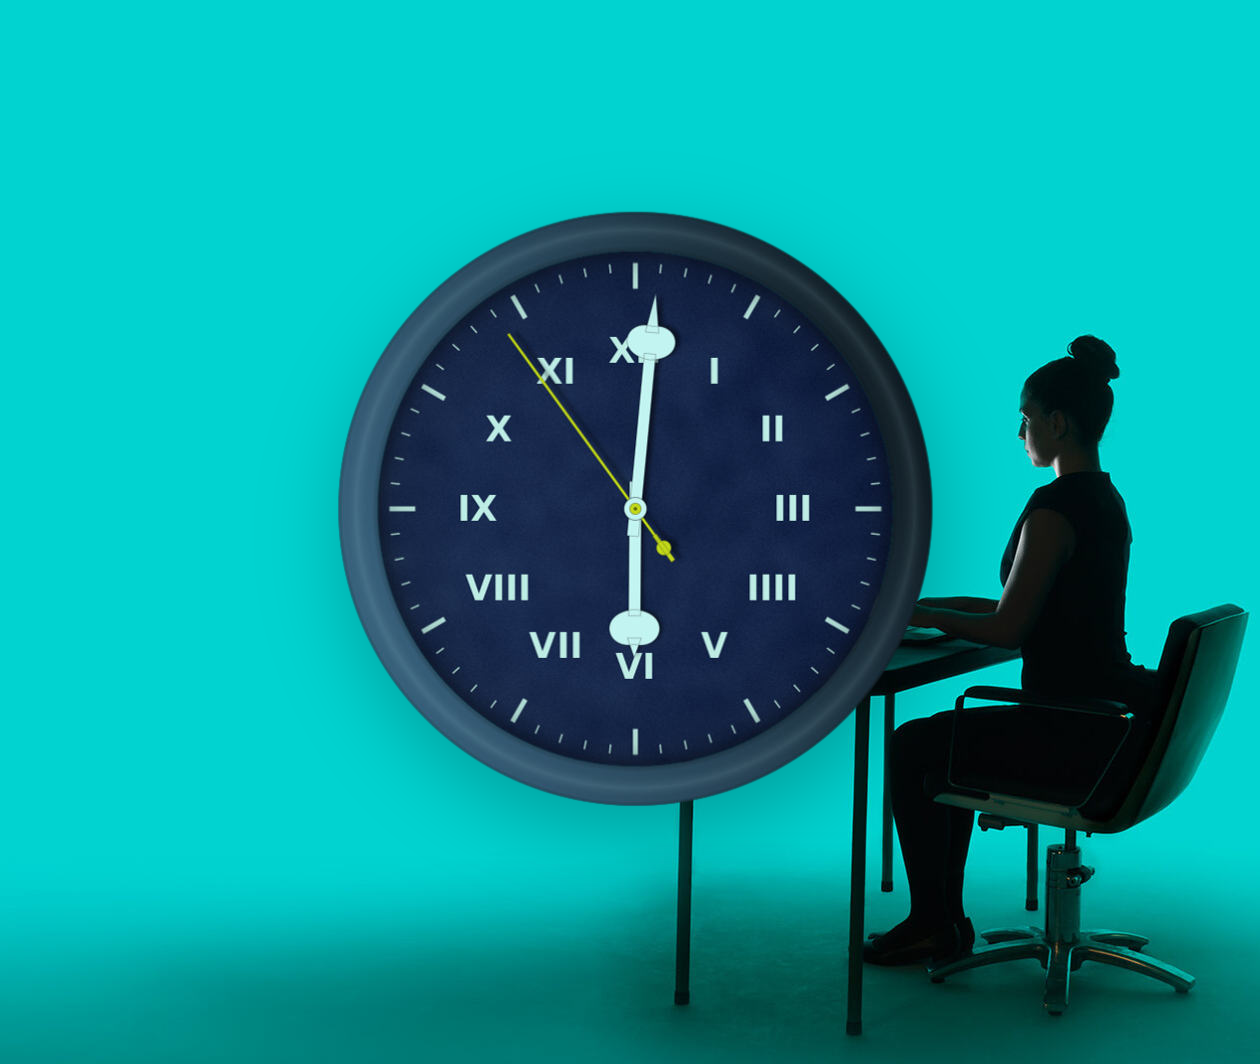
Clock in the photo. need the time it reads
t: 6:00:54
